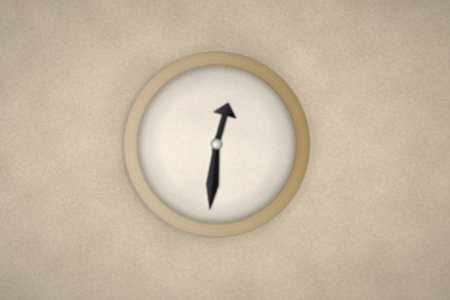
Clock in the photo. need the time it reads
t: 12:31
